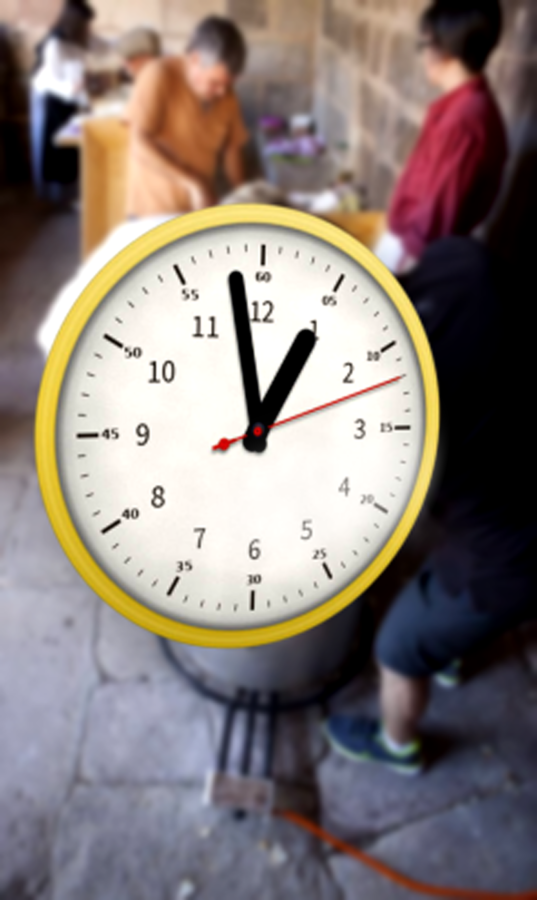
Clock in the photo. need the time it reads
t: 12:58:12
